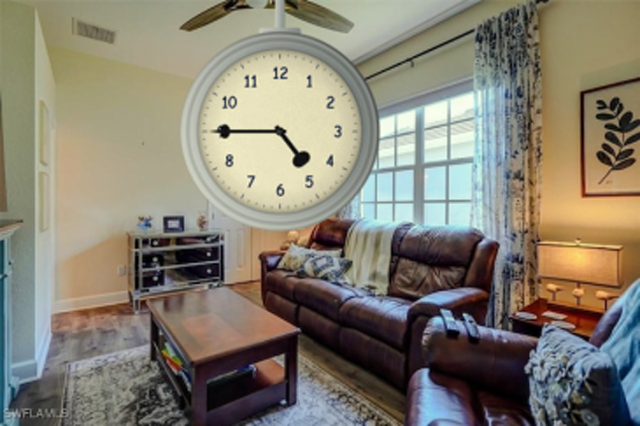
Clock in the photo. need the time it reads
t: 4:45
